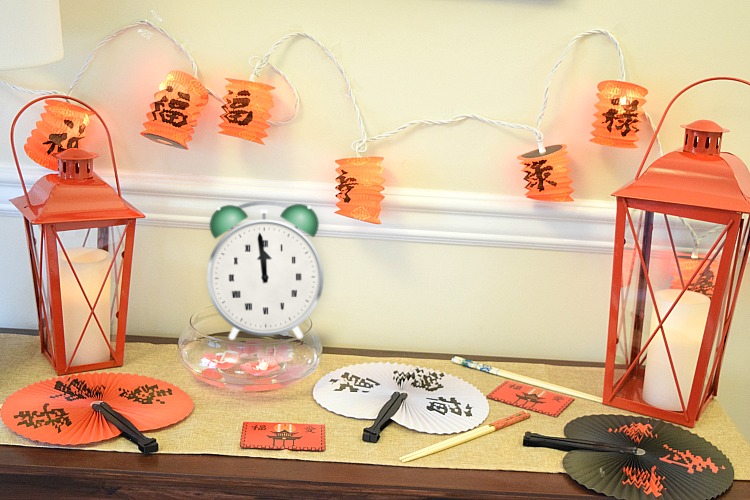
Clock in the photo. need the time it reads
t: 11:59
